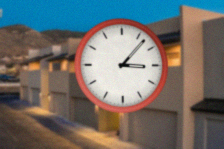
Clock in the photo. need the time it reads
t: 3:07
